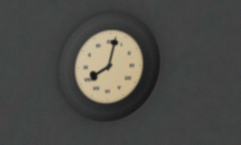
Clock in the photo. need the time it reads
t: 8:02
